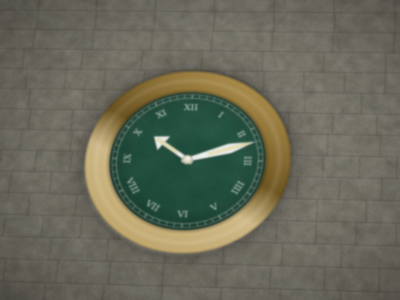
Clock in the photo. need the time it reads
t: 10:12
